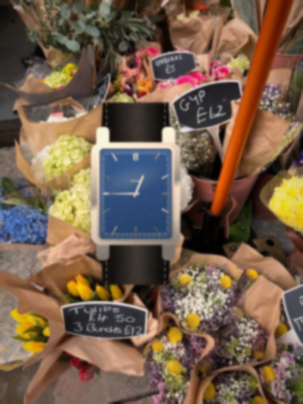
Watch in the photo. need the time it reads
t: 12:45
